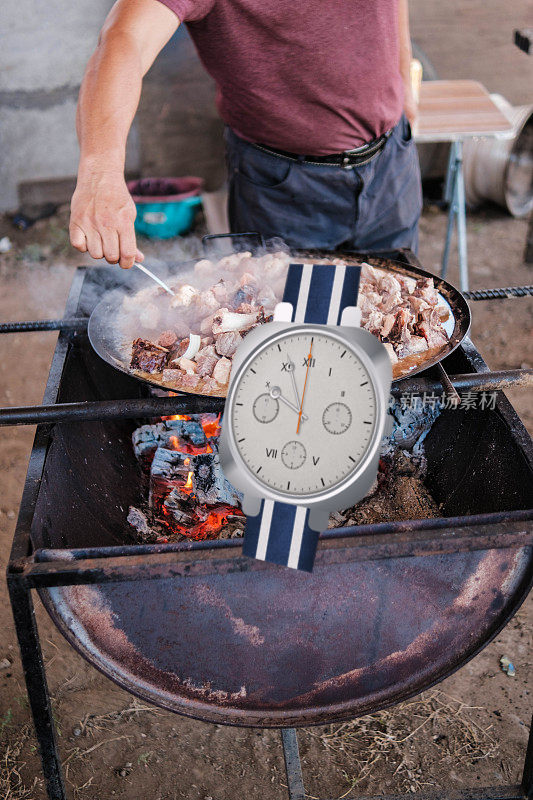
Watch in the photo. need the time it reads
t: 9:56
